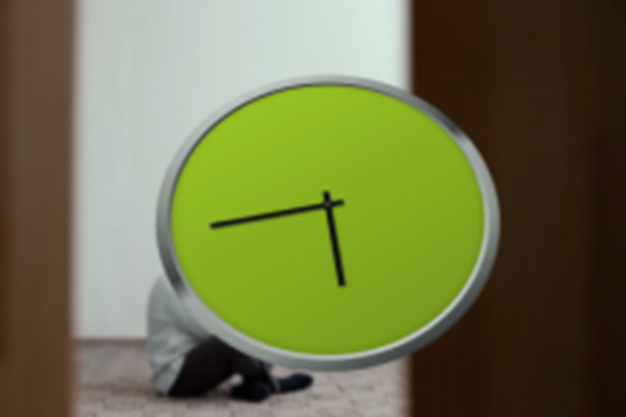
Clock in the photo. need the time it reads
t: 5:43
